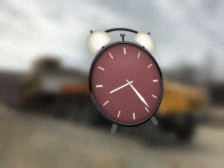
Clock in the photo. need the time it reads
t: 8:24
